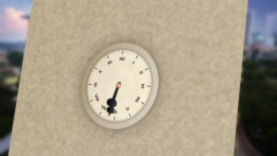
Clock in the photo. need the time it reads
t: 6:32
